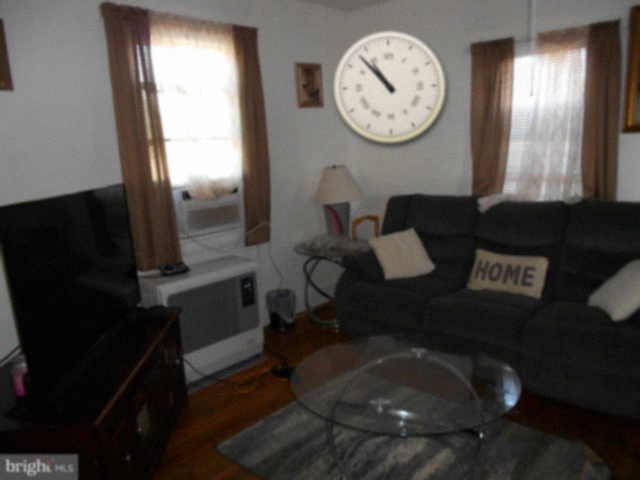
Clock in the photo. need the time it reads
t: 10:53
